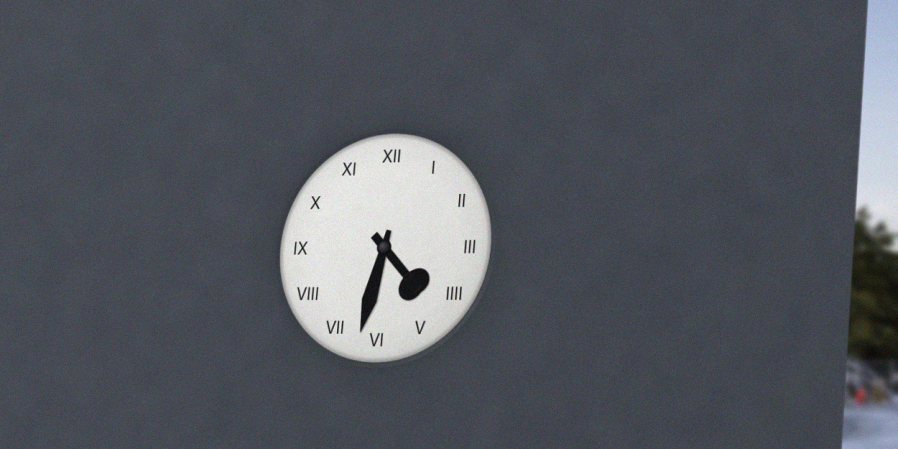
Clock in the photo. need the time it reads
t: 4:32
